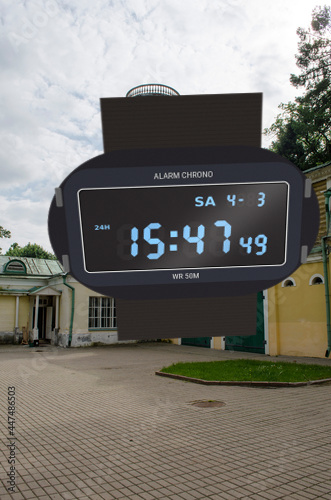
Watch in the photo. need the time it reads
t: 15:47:49
